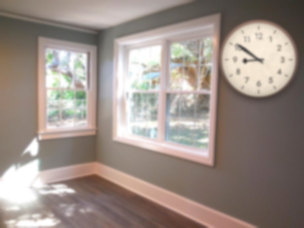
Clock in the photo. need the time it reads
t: 8:51
